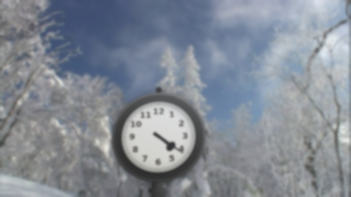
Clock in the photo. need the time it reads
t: 4:21
